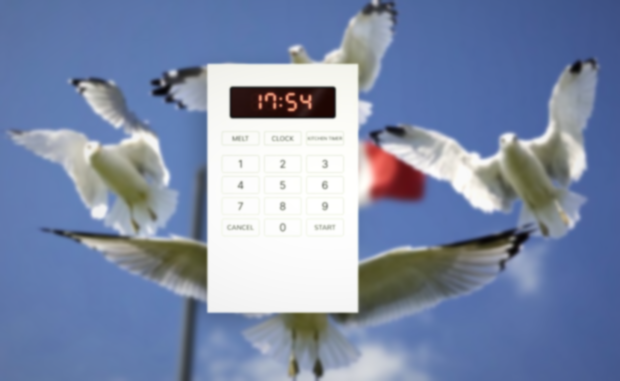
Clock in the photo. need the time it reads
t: 17:54
